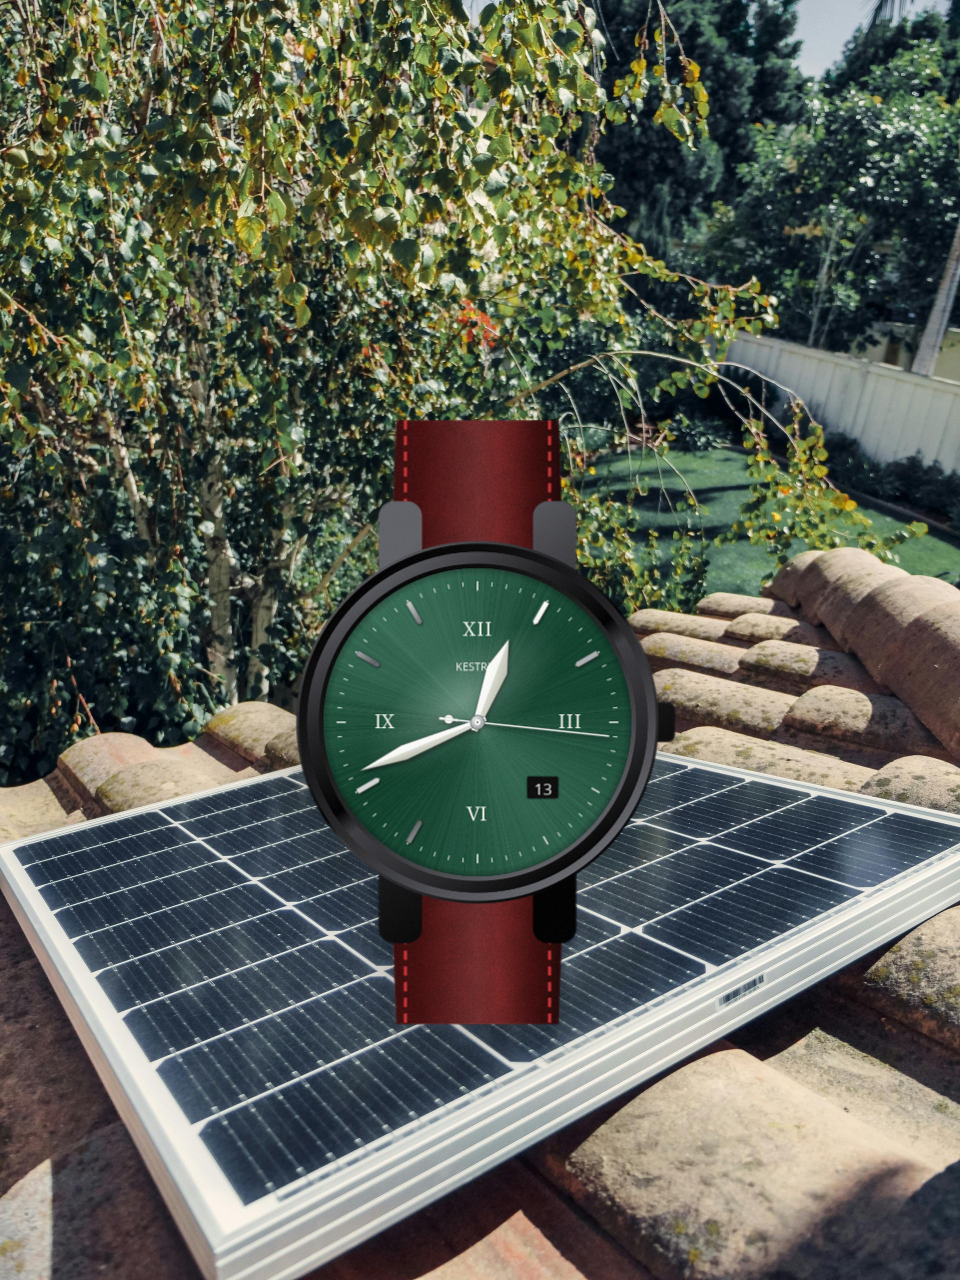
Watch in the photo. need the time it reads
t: 12:41:16
